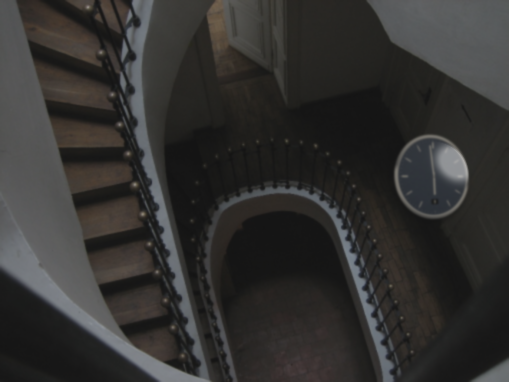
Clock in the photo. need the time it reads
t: 5:59
